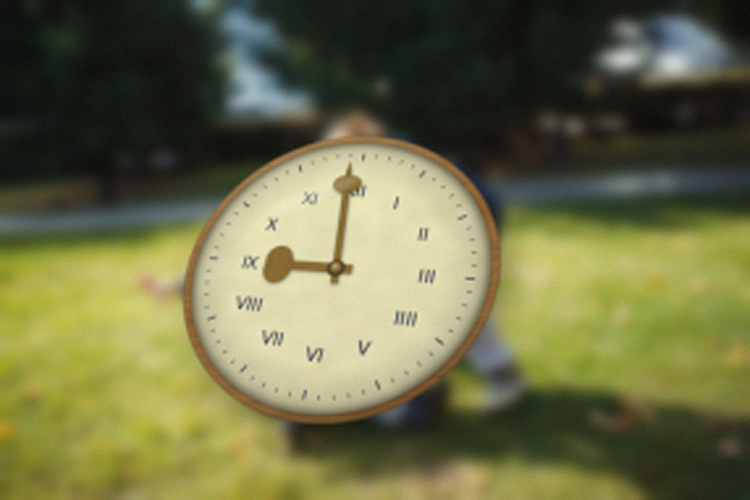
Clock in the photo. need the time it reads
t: 8:59
